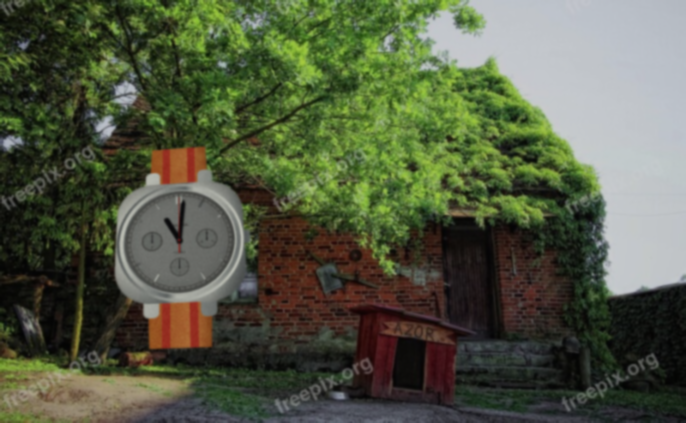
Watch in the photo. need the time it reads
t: 11:01
